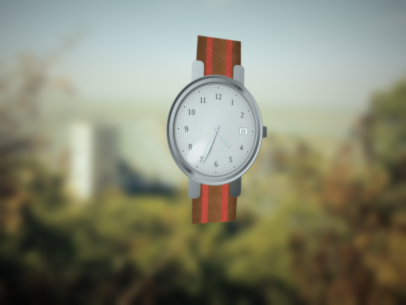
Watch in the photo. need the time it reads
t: 4:34
